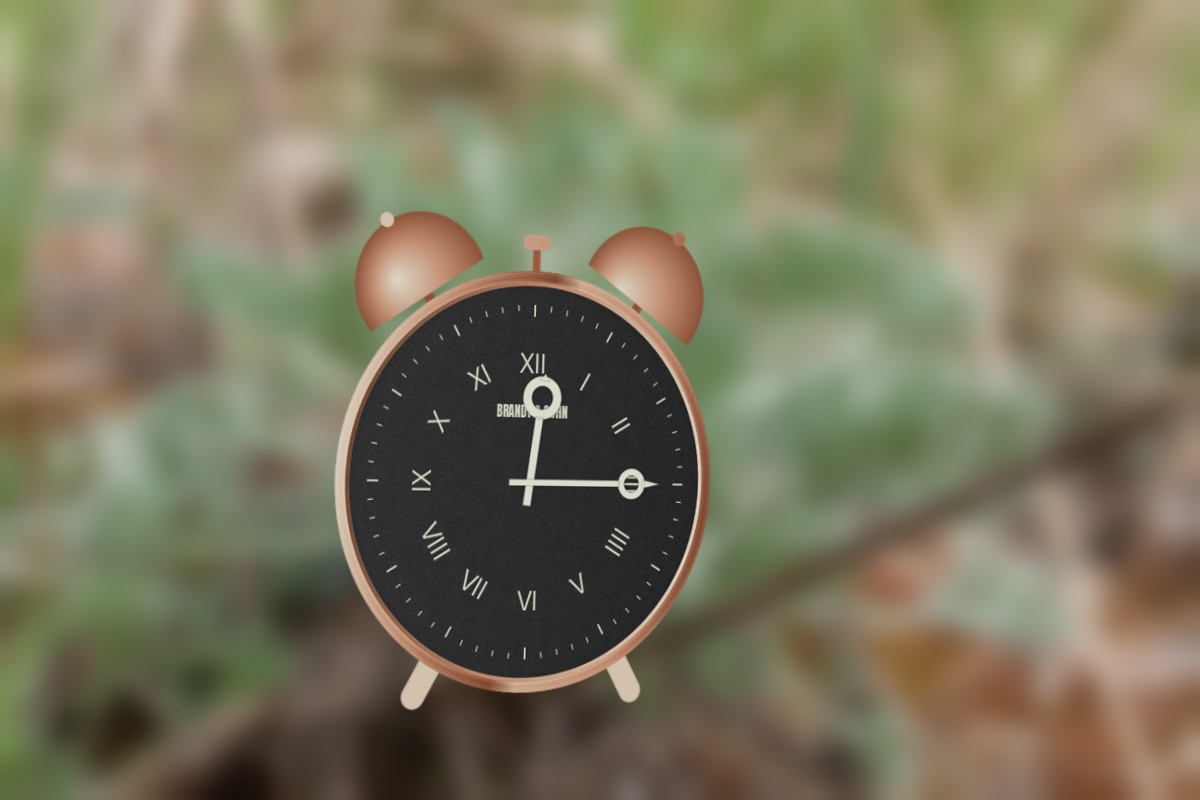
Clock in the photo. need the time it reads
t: 12:15
